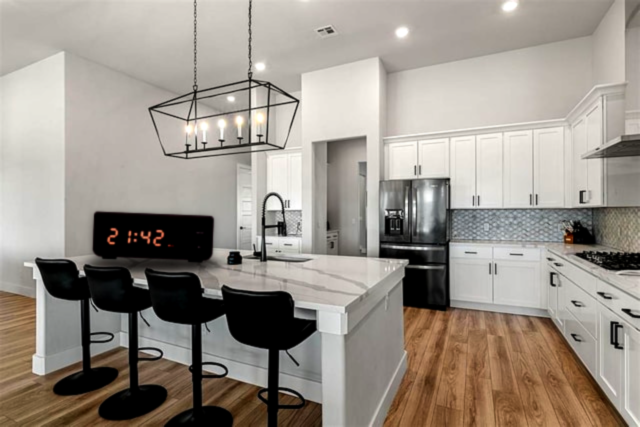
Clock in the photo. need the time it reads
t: 21:42
